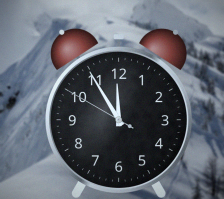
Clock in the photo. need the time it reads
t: 11:54:50
